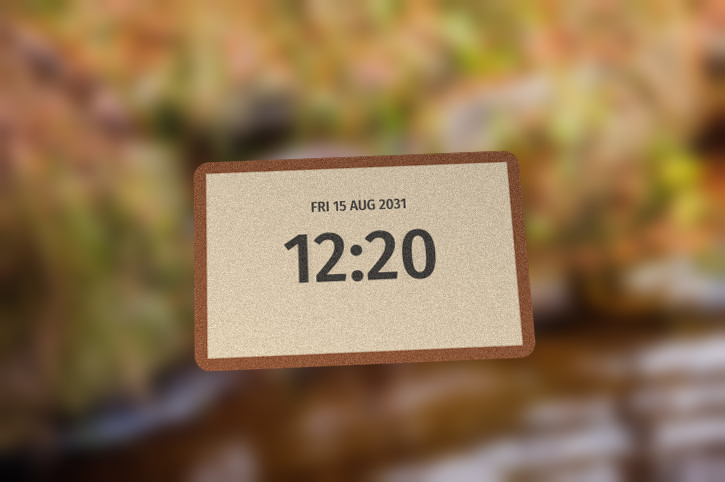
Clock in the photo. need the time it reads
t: 12:20
